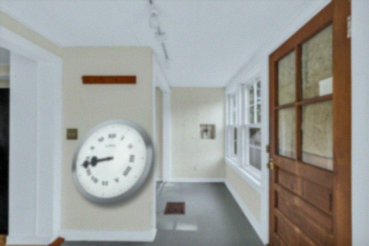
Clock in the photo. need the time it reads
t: 8:43
